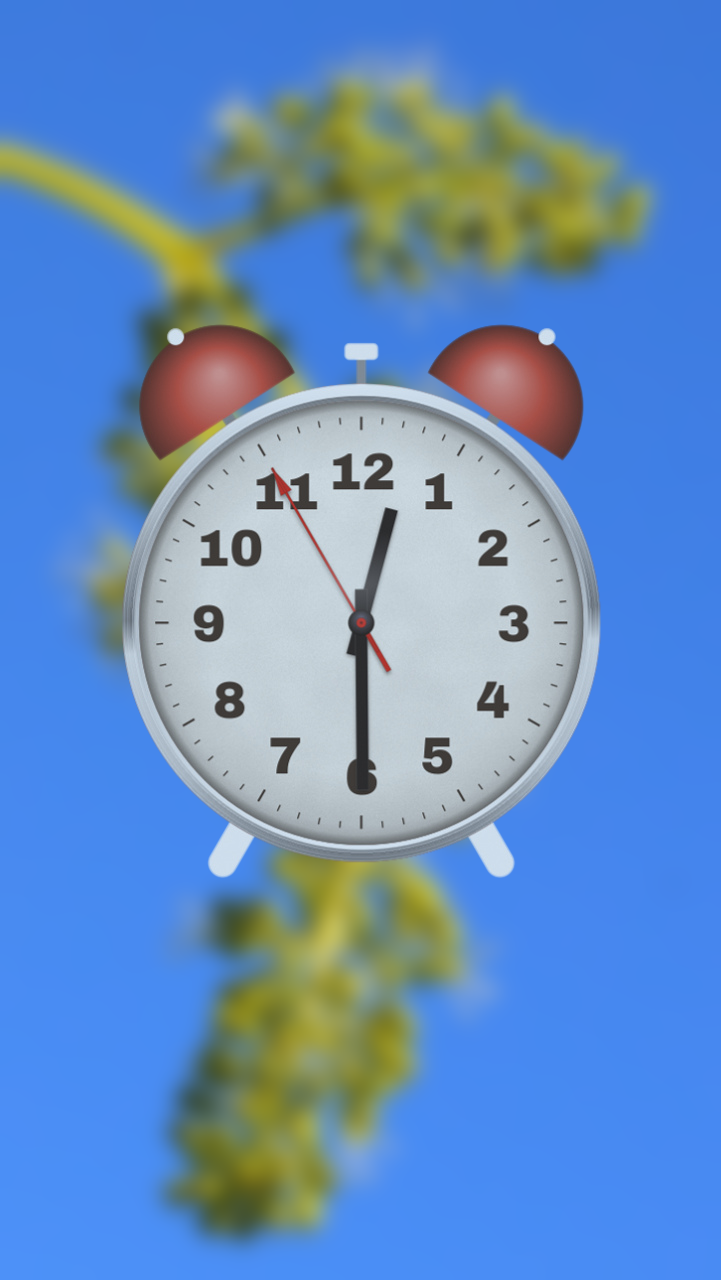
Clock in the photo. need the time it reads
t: 12:29:55
